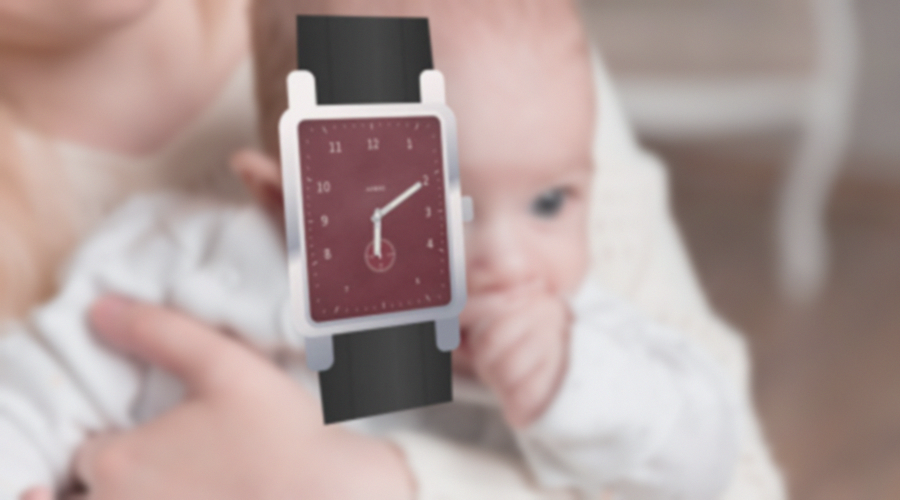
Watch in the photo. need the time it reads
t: 6:10
